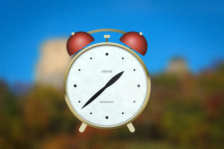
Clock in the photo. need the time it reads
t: 1:38
